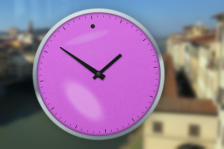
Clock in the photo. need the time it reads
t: 1:52
